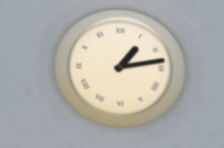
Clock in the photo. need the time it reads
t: 1:13
